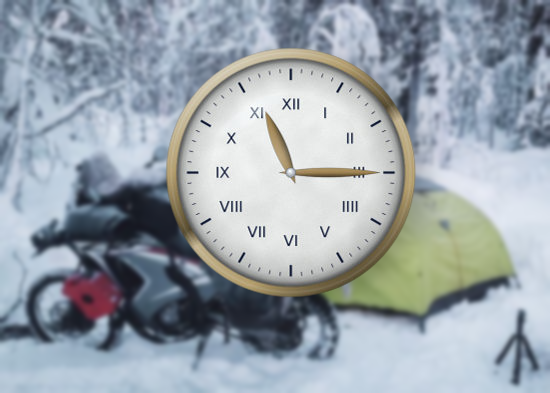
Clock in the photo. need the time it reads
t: 11:15
